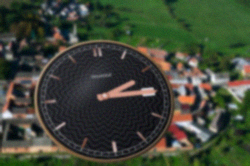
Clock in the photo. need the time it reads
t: 2:15
